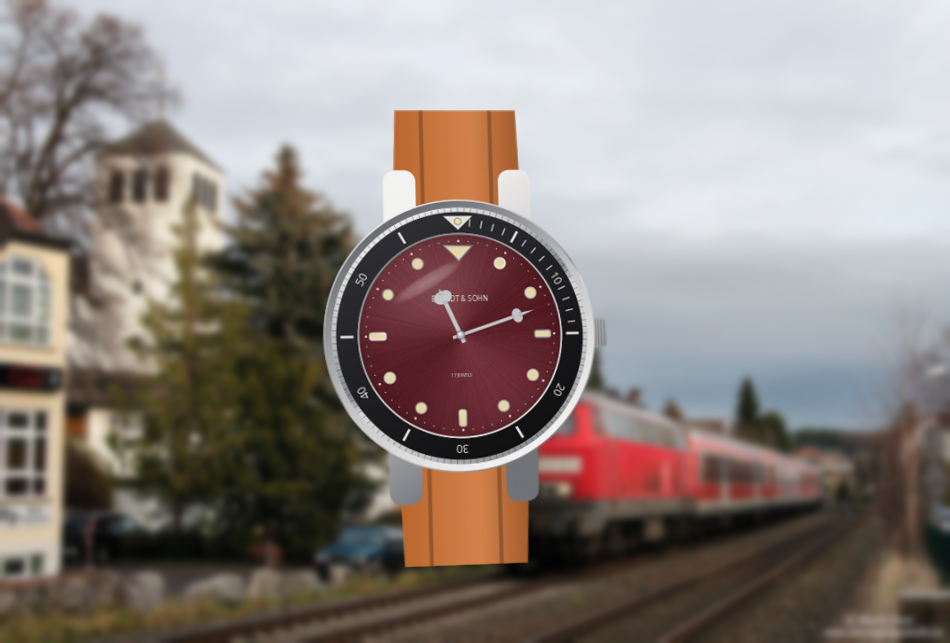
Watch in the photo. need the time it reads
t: 11:12
